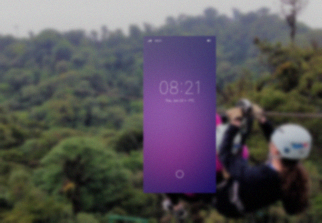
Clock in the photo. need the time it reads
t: 8:21
